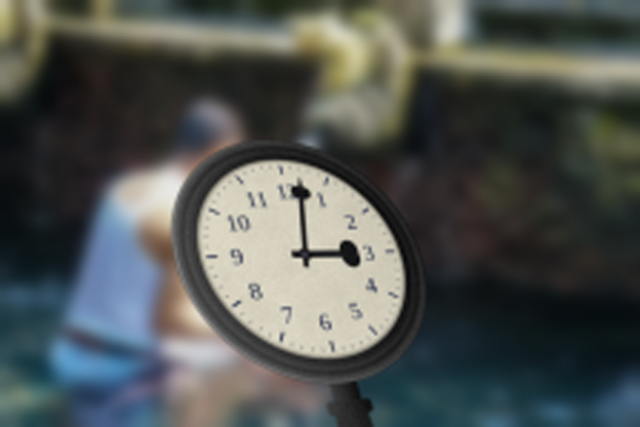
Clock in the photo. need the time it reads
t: 3:02
